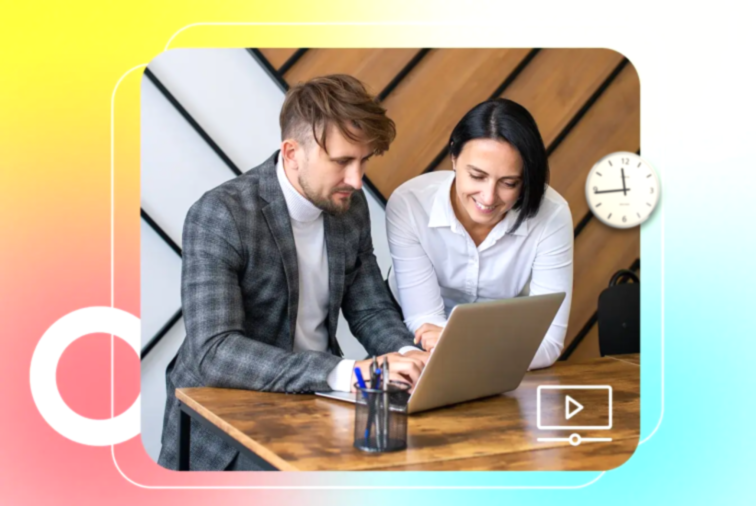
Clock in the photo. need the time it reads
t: 11:44
